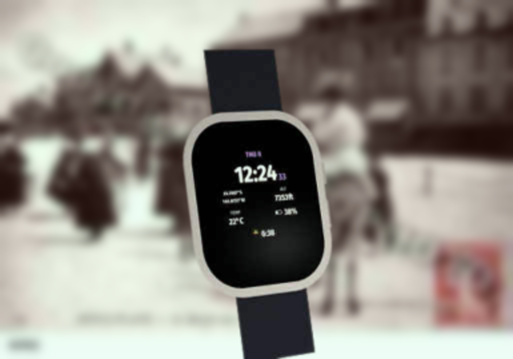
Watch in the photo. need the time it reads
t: 12:24
